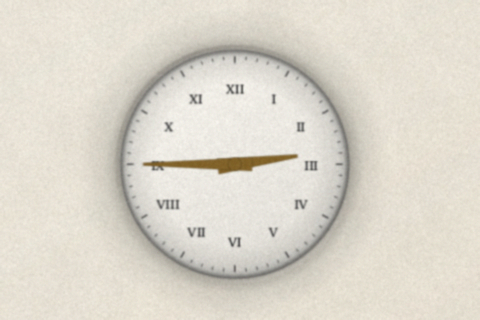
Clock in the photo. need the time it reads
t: 2:45
